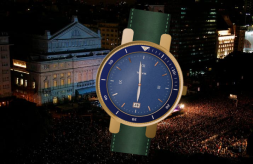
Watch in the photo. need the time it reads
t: 5:59
